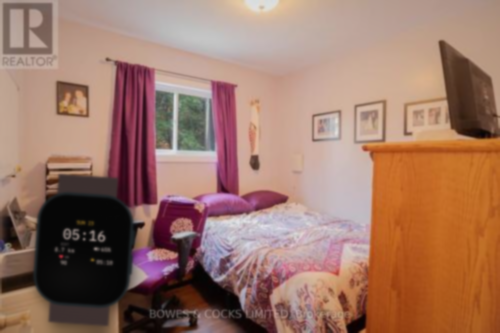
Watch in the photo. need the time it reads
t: 5:16
